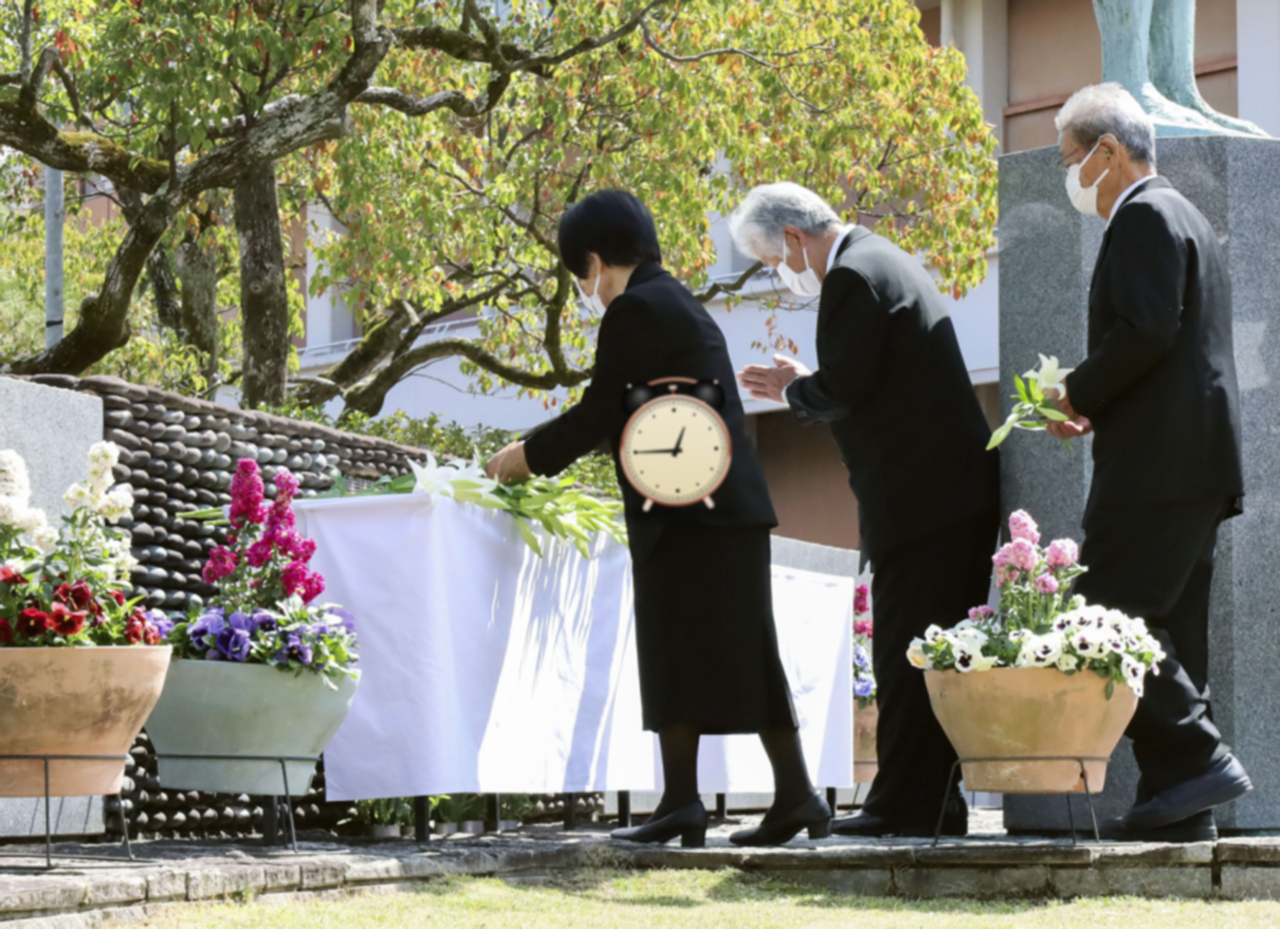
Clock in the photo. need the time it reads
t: 12:45
